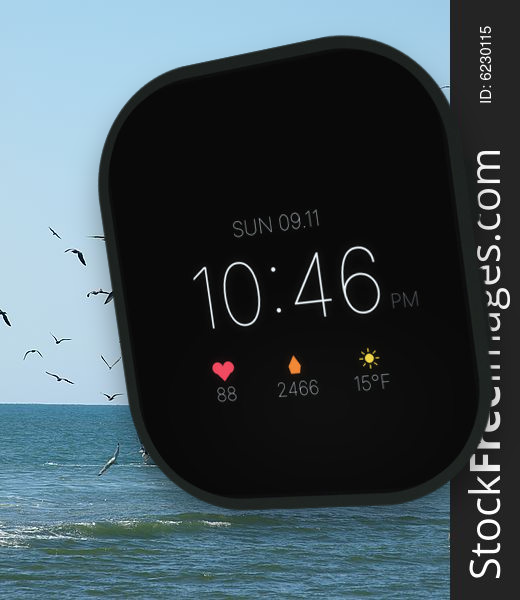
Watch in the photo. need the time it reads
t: 10:46
